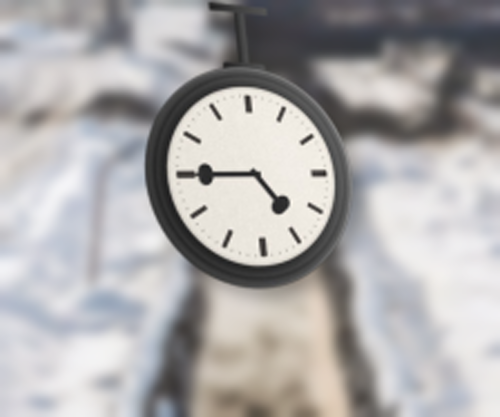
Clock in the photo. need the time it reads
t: 4:45
